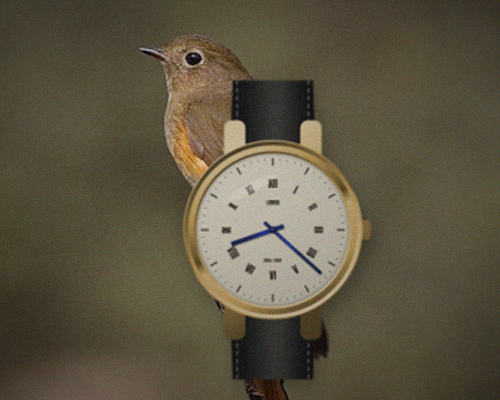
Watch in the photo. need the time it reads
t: 8:22
